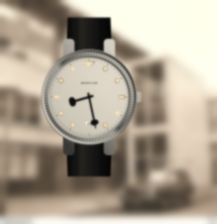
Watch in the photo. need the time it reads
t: 8:28
